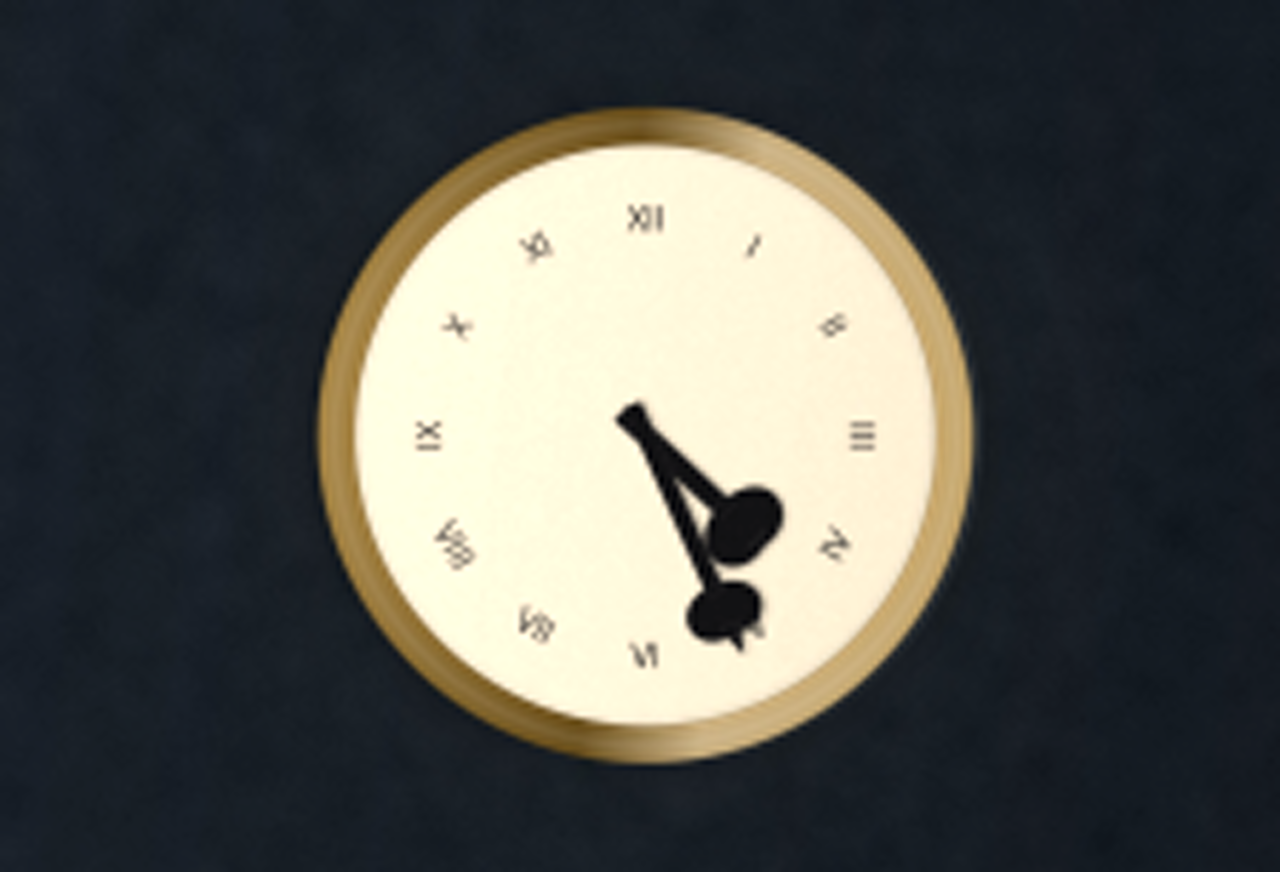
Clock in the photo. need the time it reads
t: 4:26
